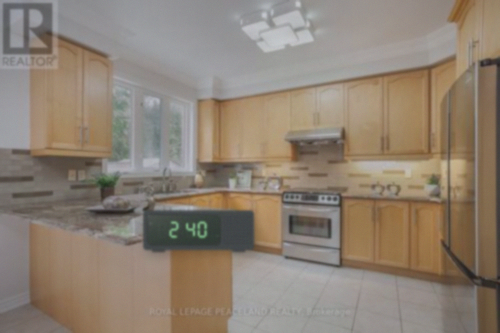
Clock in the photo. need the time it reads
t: 2:40
